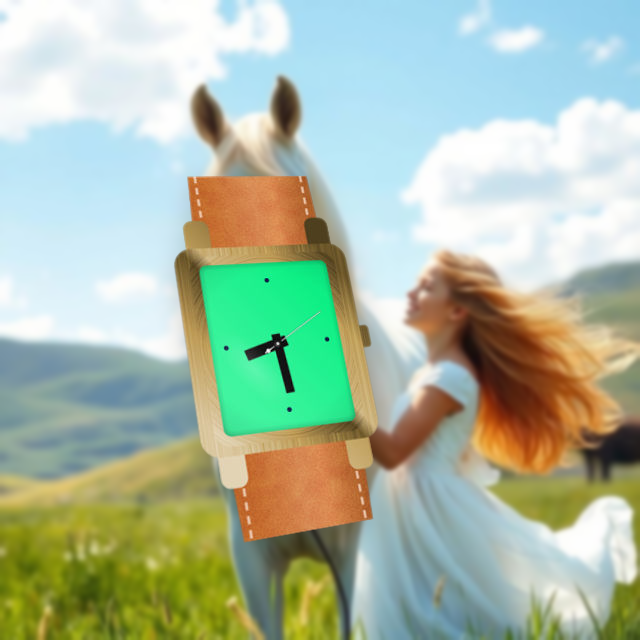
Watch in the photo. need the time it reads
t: 8:29:10
